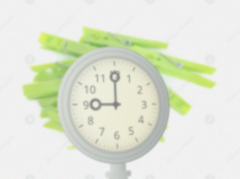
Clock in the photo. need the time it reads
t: 9:00
